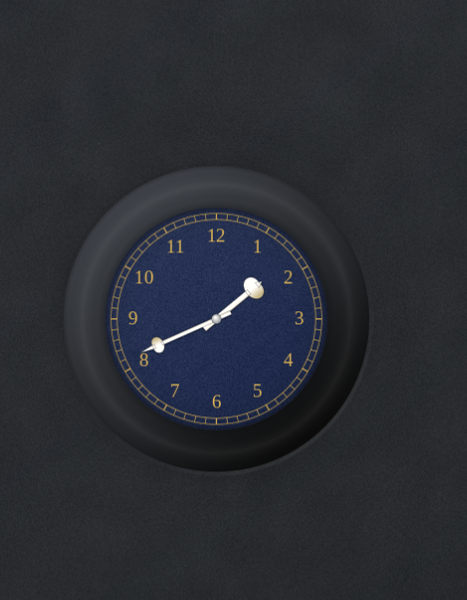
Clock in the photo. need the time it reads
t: 1:41
